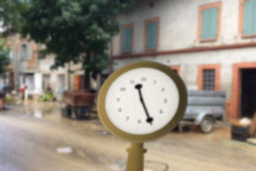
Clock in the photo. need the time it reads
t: 11:26
